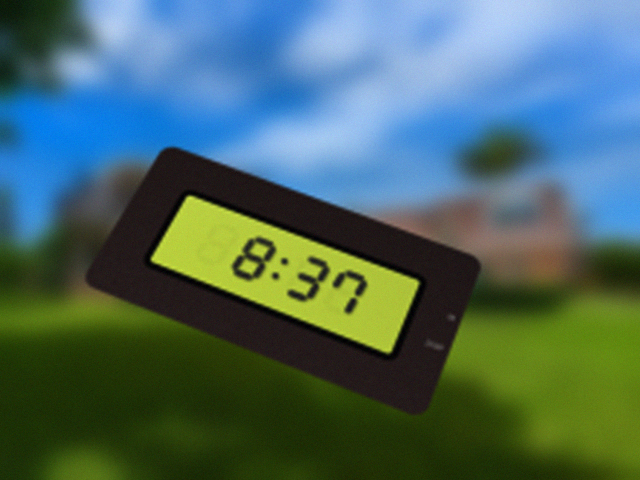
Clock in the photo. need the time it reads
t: 8:37
